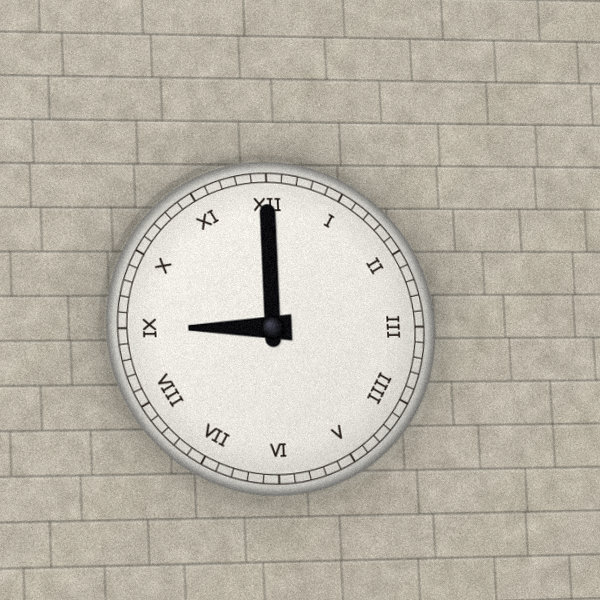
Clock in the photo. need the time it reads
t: 9:00
